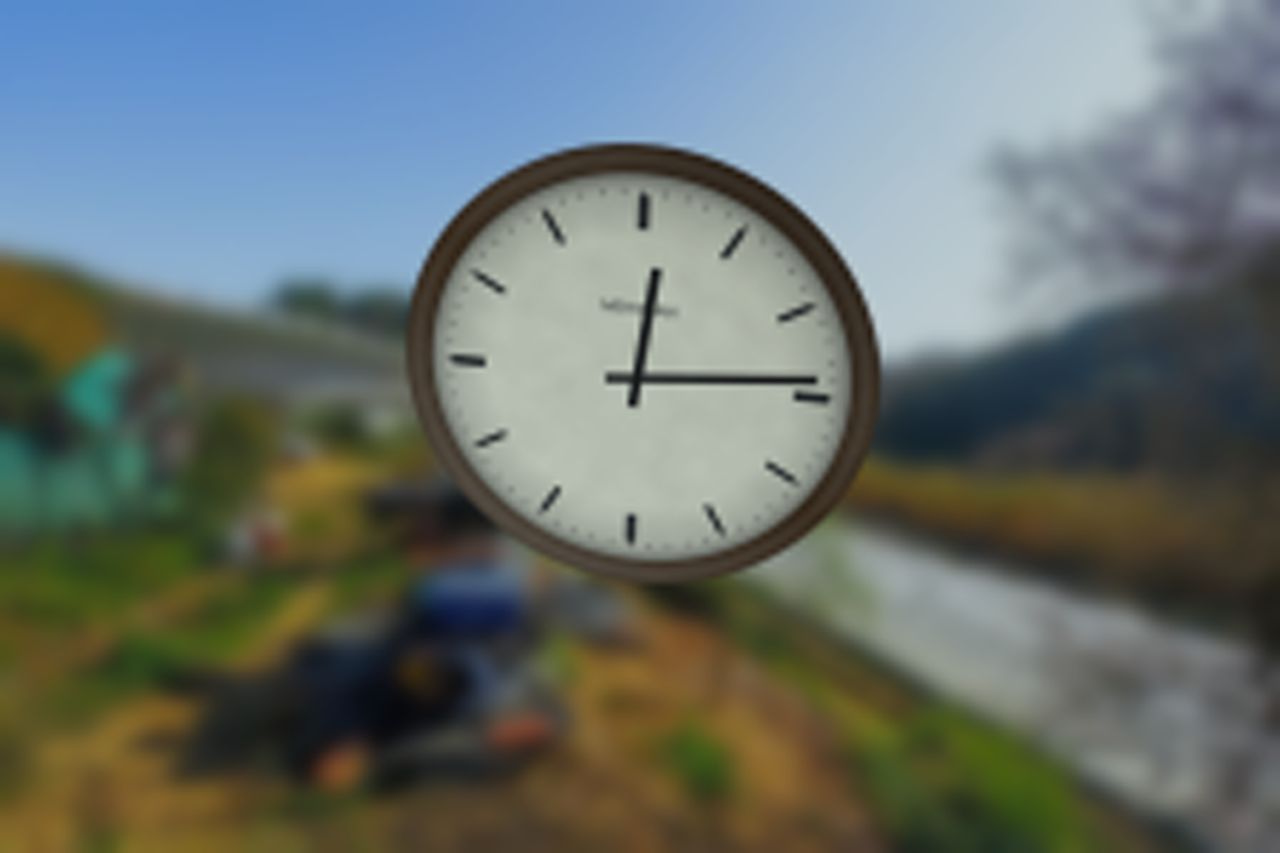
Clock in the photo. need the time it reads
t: 12:14
